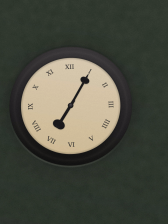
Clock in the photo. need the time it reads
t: 7:05
